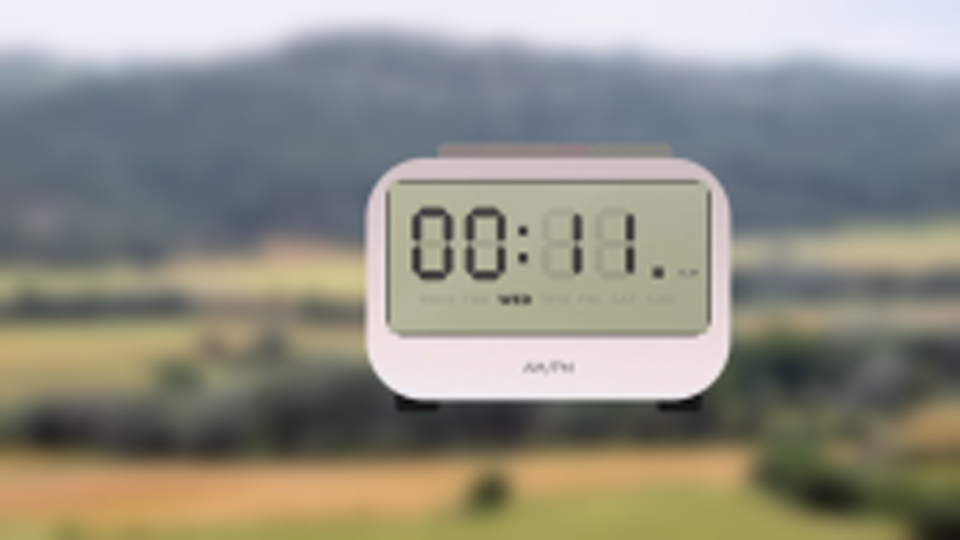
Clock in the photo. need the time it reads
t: 0:11
